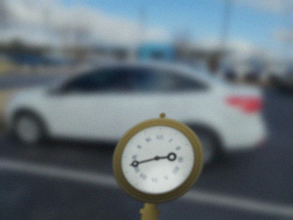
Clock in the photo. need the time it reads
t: 2:42
